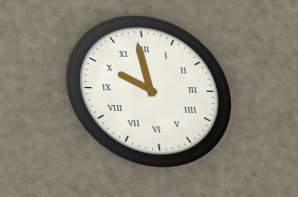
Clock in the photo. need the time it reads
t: 9:59
